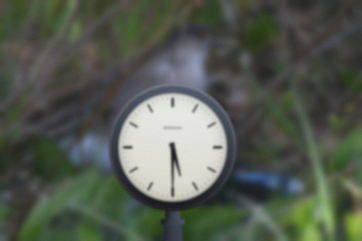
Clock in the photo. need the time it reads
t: 5:30
